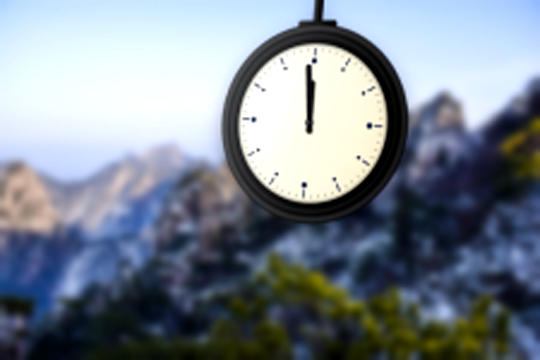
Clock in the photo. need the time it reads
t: 11:59
